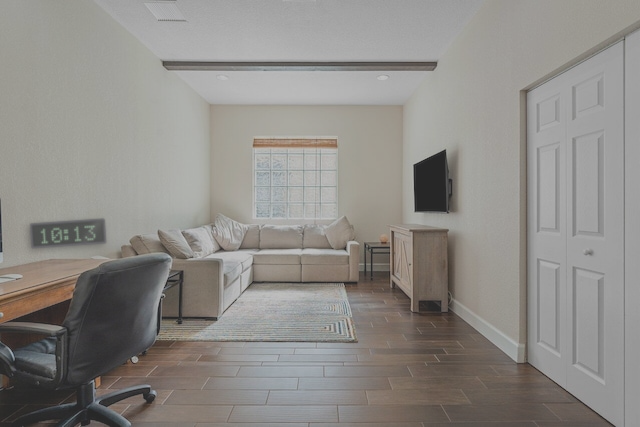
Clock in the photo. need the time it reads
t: 10:13
